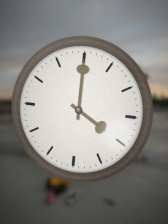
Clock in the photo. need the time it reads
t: 4:00
